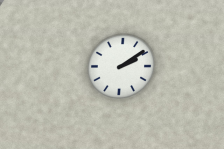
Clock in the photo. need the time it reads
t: 2:09
